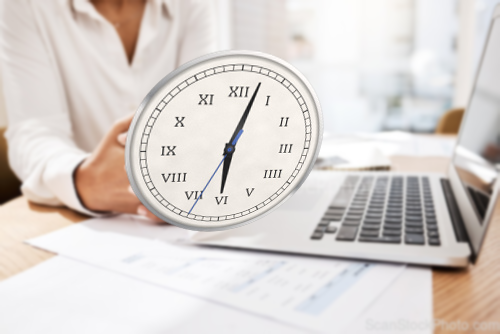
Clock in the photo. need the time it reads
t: 6:02:34
